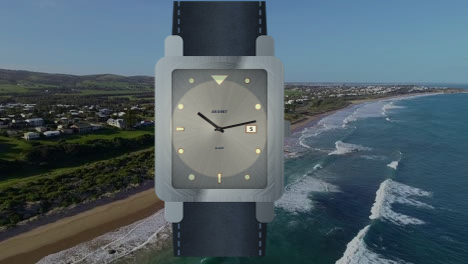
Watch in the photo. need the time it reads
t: 10:13
